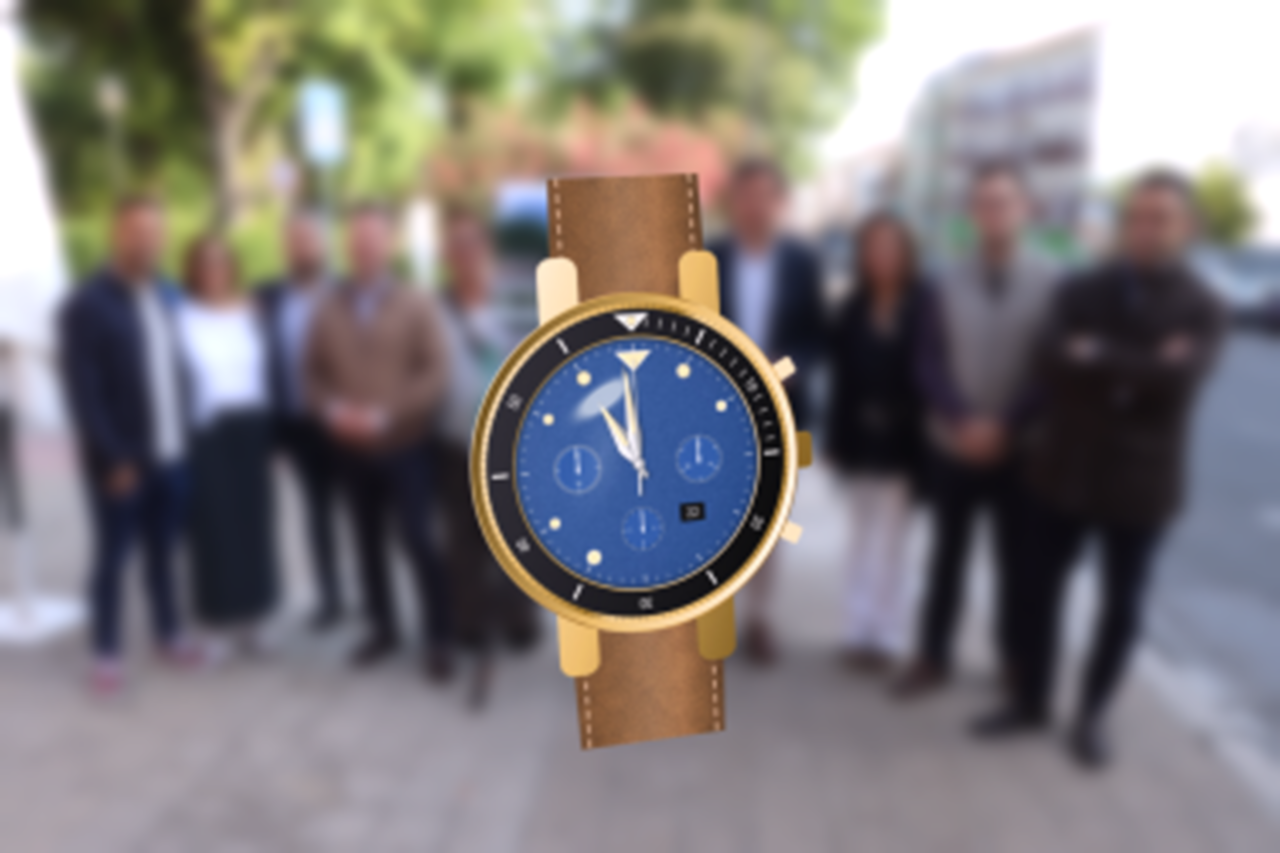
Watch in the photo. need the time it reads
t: 10:59
